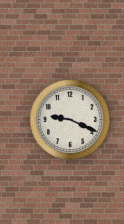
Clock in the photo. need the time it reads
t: 9:19
